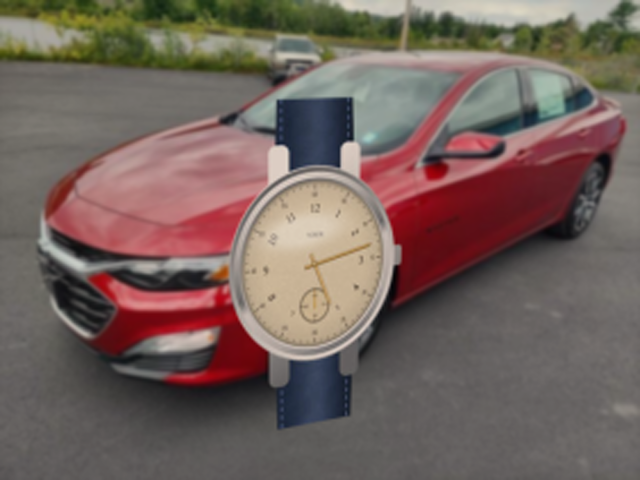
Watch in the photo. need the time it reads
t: 5:13
